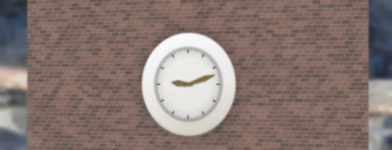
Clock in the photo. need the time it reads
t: 9:12
